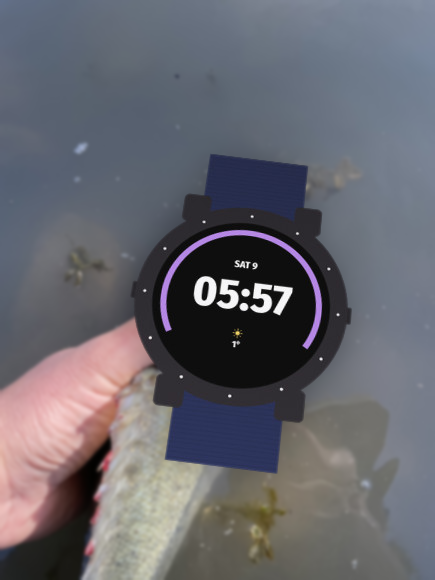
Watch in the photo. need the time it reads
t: 5:57
